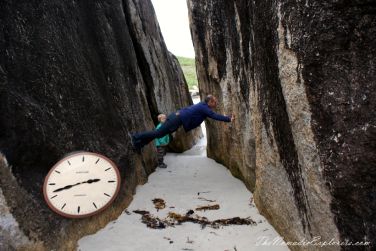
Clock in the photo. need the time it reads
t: 2:42
